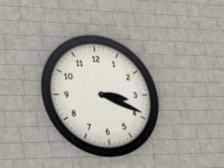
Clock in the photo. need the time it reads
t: 3:19
